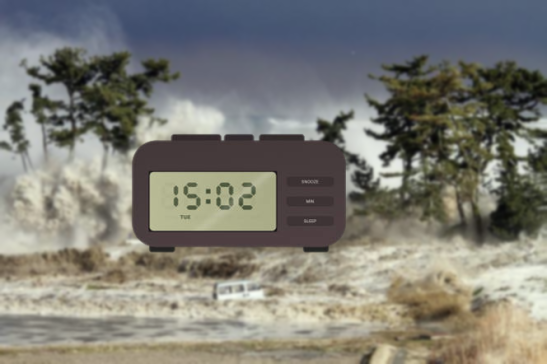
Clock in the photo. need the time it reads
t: 15:02
